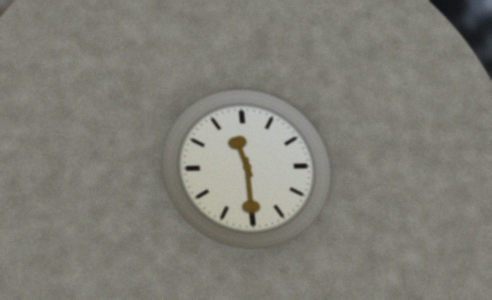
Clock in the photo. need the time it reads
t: 11:30
